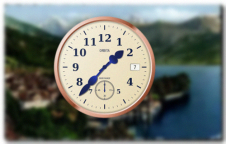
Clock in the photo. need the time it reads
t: 1:37
